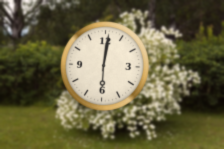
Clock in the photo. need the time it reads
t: 6:01
